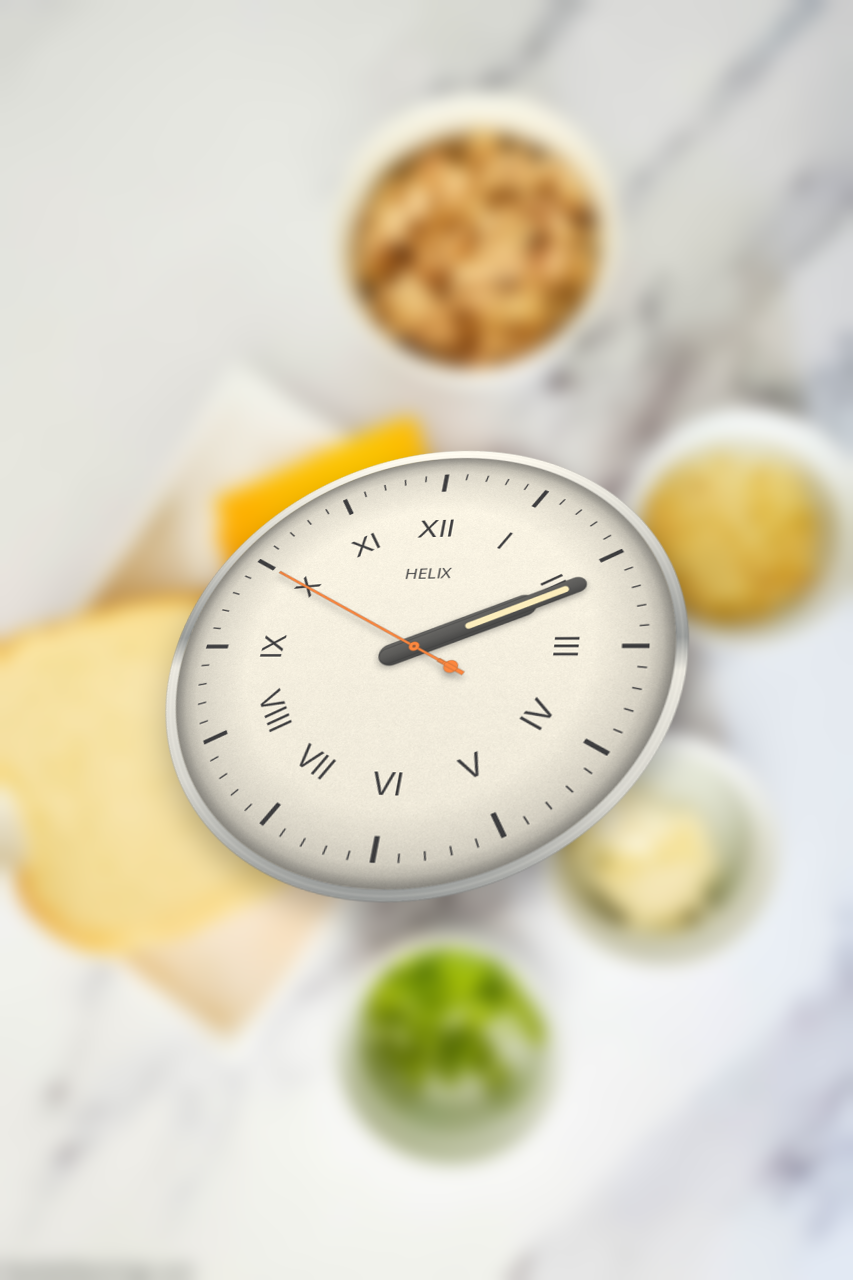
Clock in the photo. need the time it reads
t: 2:10:50
